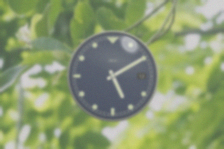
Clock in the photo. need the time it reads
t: 5:10
